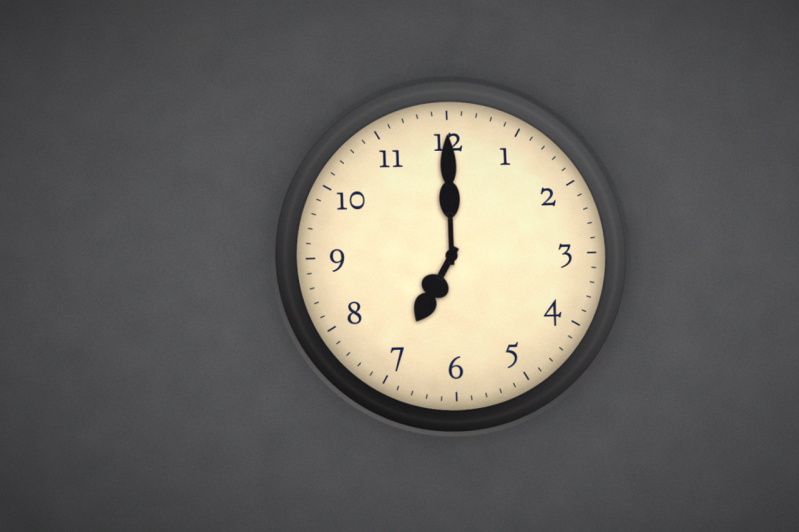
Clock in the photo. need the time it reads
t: 7:00
